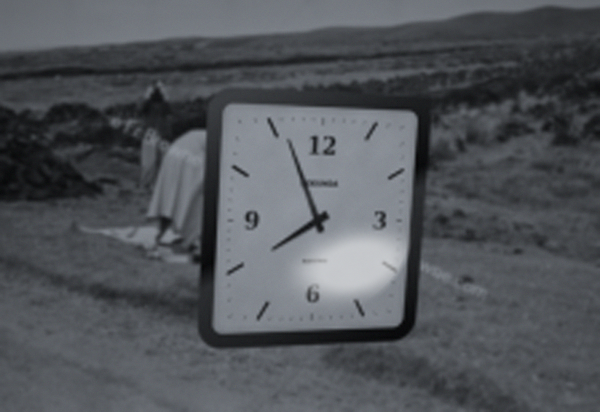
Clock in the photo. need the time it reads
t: 7:56
